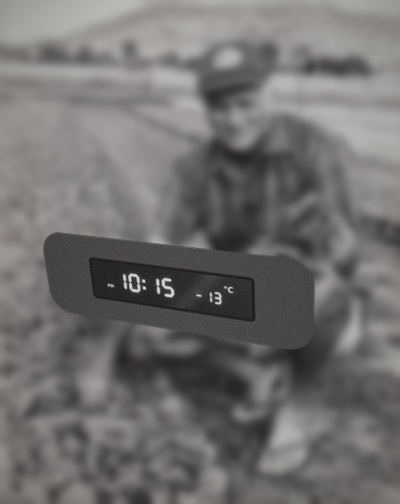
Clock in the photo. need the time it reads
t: 10:15
